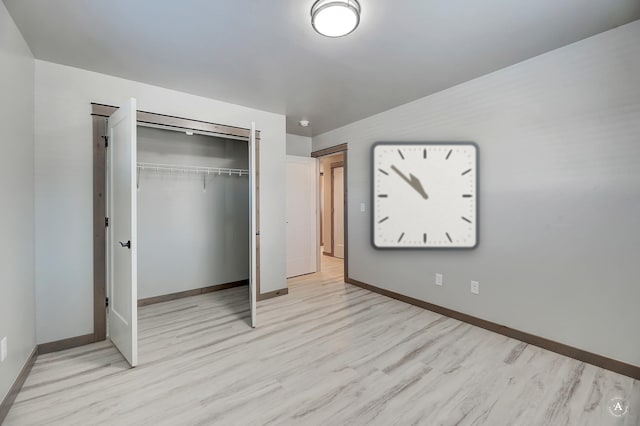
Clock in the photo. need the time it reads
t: 10:52
